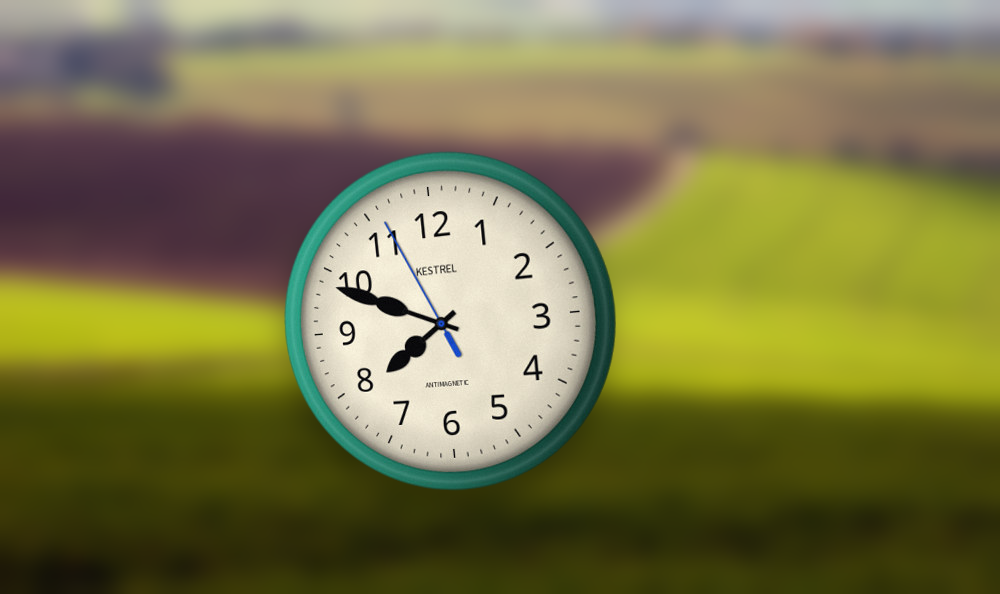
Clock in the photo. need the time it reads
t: 7:48:56
